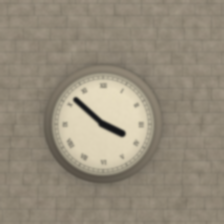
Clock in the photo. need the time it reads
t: 3:52
